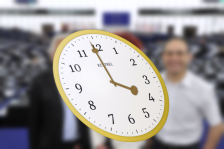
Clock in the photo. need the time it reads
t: 3:59
